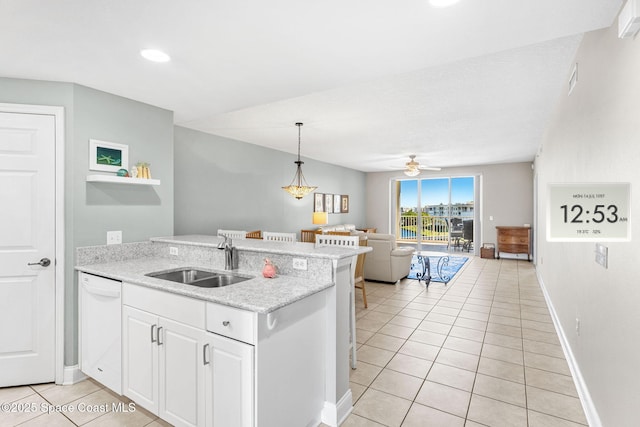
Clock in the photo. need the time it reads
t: 12:53
